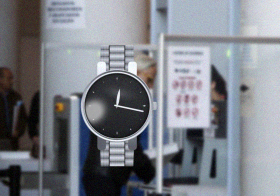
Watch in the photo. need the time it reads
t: 12:17
